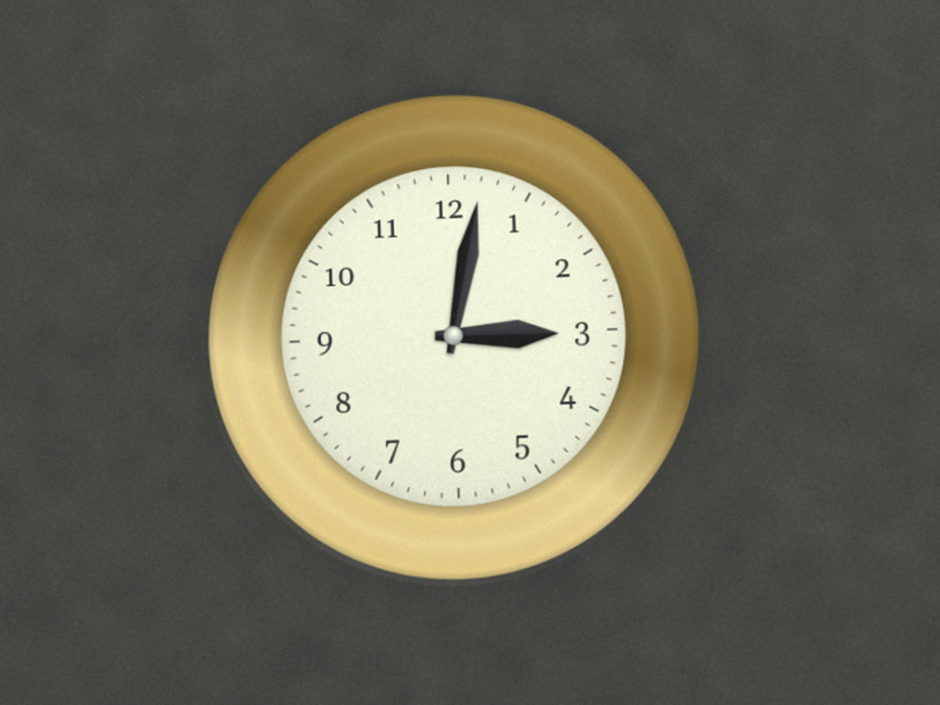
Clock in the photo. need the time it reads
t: 3:02
